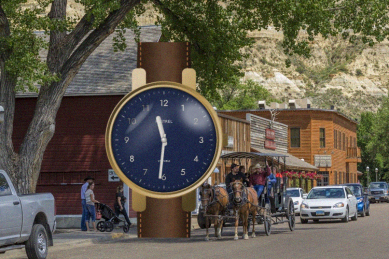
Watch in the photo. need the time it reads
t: 11:31
